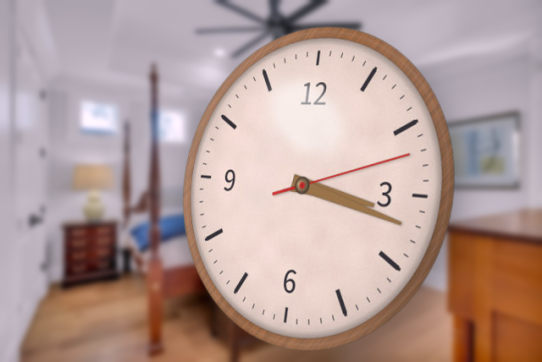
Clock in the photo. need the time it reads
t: 3:17:12
